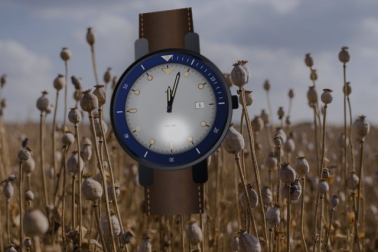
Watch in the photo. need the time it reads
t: 12:03
